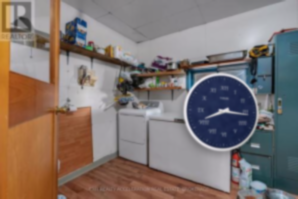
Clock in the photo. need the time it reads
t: 8:16
